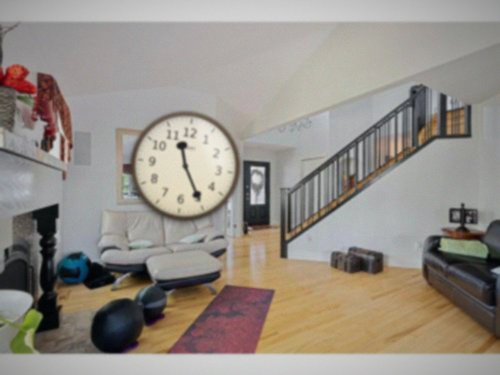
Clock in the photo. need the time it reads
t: 11:25
